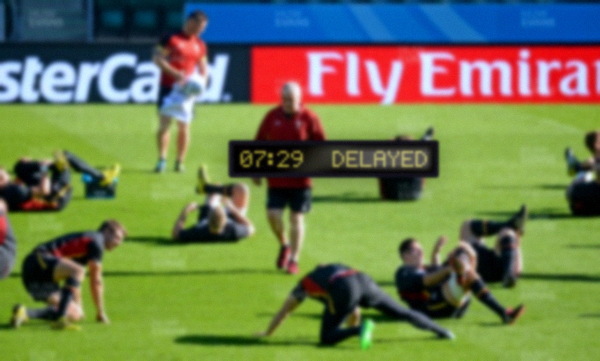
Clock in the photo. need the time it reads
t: 7:29
